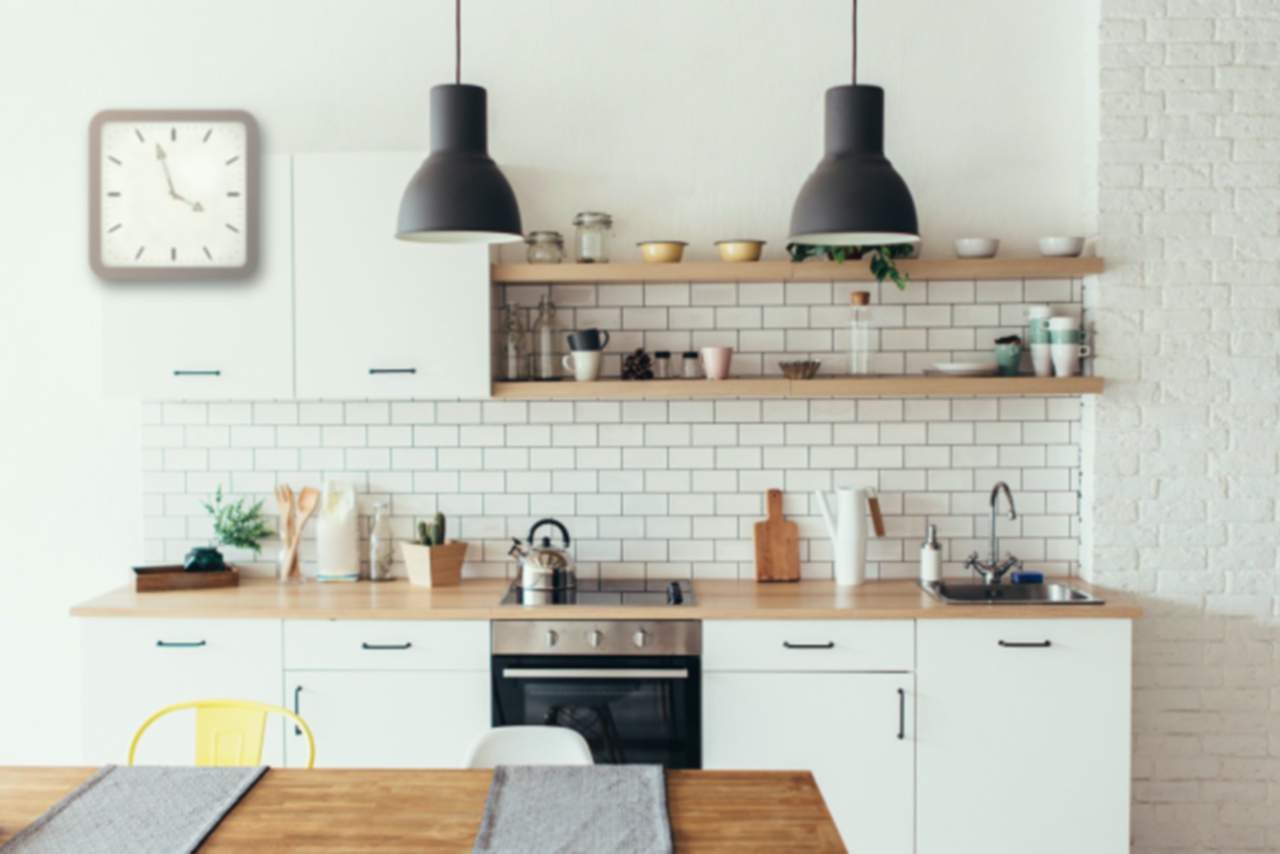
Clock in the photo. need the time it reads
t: 3:57
